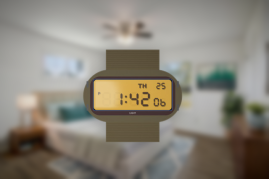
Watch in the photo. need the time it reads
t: 1:42:06
